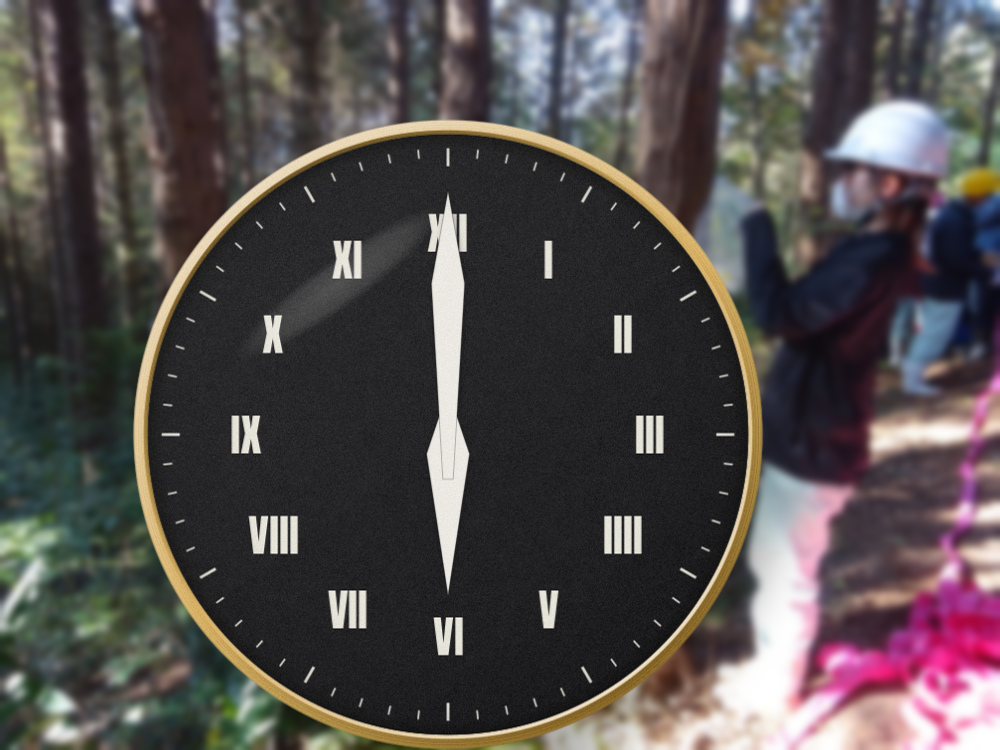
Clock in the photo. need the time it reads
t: 6:00
